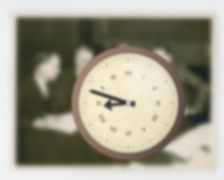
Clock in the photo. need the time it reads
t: 8:48
